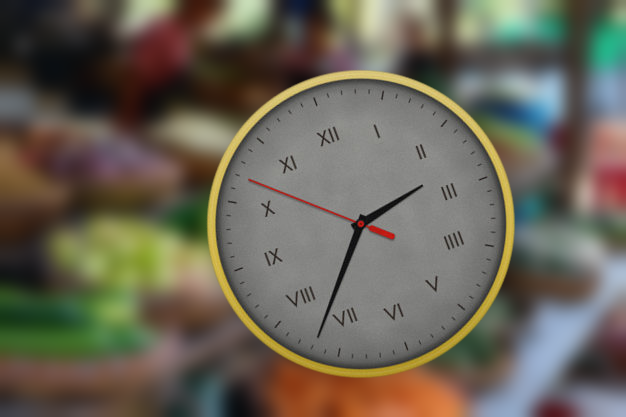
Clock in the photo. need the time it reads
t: 2:36:52
